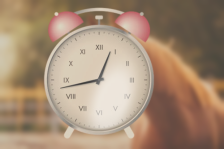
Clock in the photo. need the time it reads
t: 12:43
